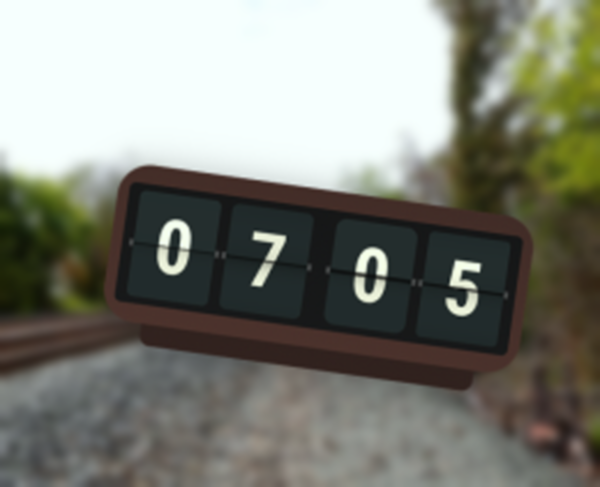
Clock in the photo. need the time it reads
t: 7:05
